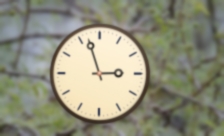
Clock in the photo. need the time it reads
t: 2:57
